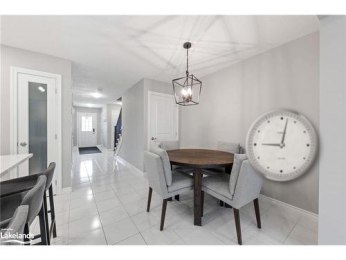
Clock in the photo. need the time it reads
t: 9:02
